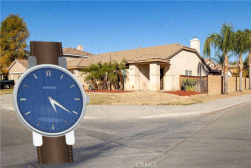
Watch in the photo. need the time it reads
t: 5:21
